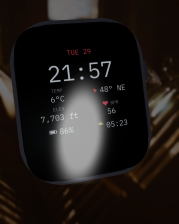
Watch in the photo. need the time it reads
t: 21:57
